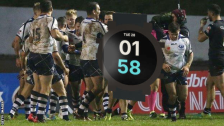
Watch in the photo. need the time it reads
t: 1:58
